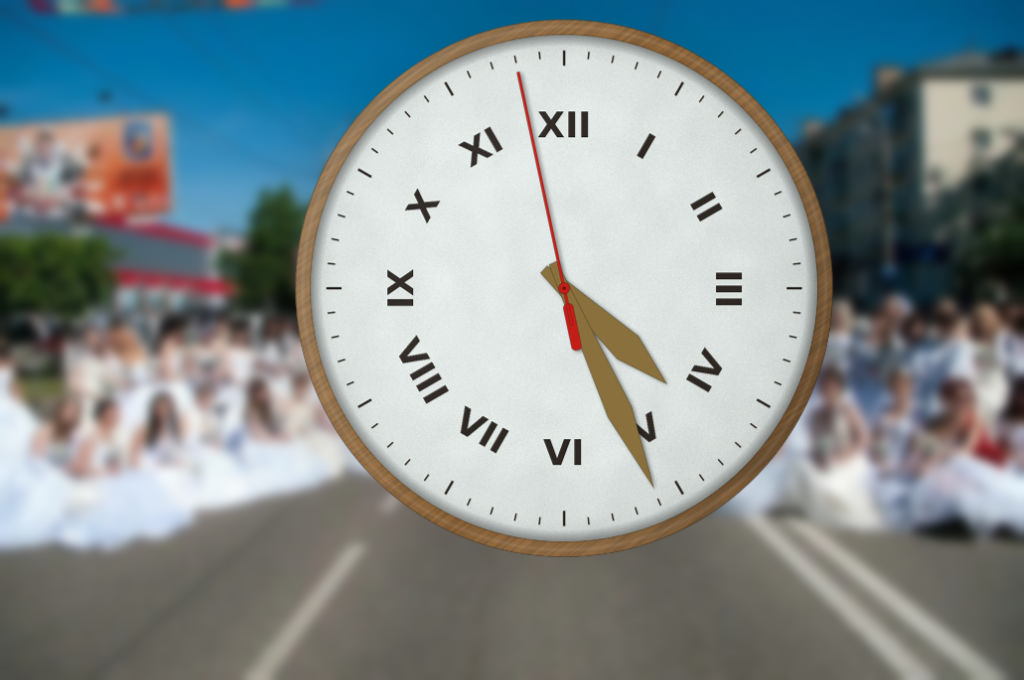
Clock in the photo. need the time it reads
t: 4:25:58
